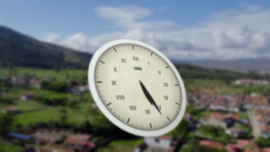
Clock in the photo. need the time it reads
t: 5:26
